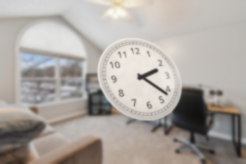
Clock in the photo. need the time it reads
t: 2:22
